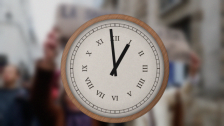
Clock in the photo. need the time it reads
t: 12:59
